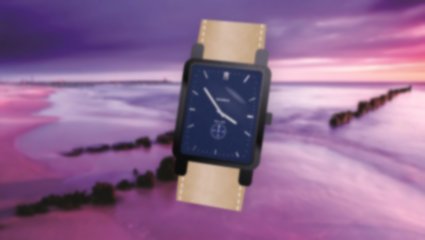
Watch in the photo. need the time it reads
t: 3:53
